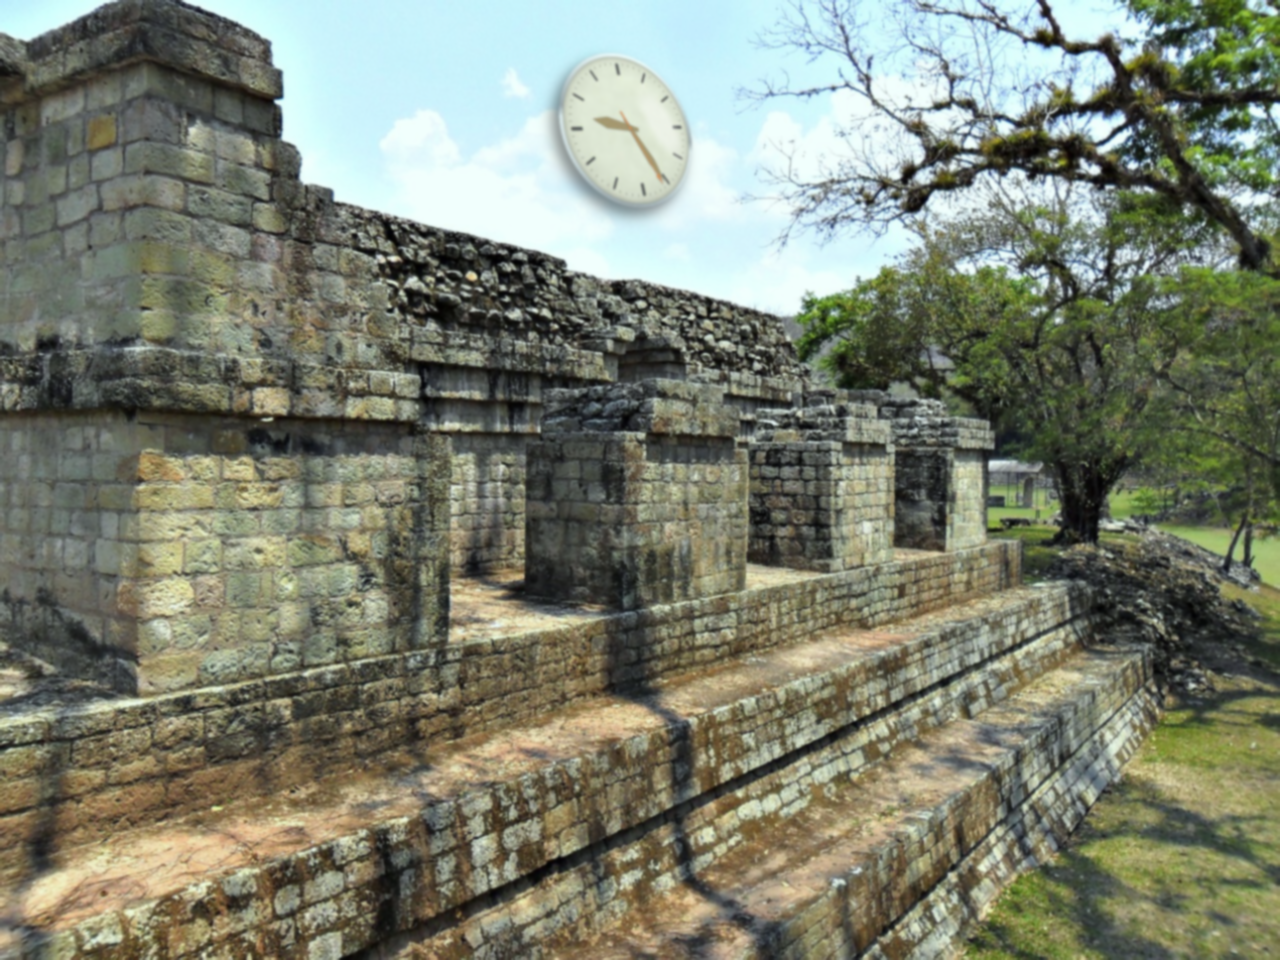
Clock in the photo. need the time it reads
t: 9:25:26
